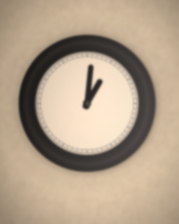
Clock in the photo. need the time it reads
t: 1:01
